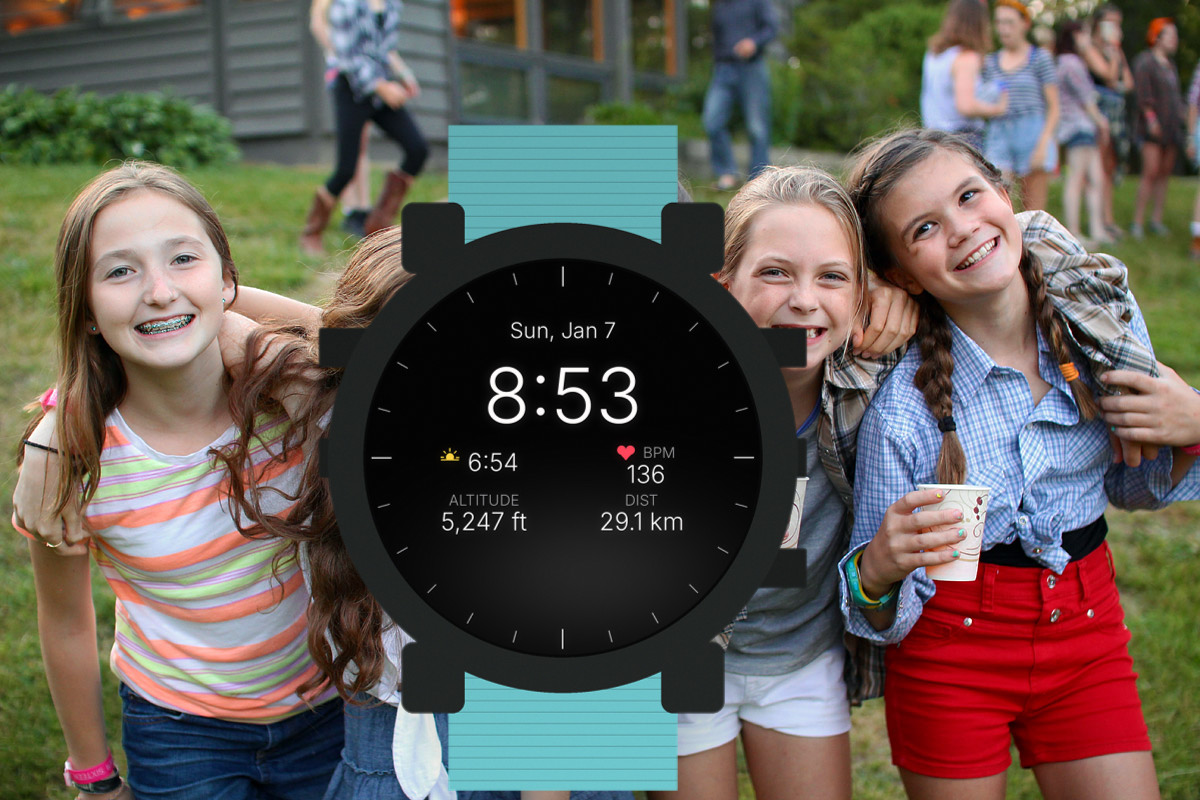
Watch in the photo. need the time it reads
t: 8:53
